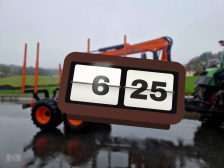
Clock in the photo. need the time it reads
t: 6:25
